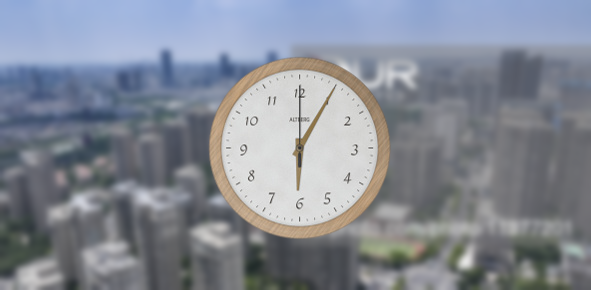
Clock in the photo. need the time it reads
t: 6:05:00
